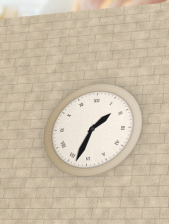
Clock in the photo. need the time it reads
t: 1:33
